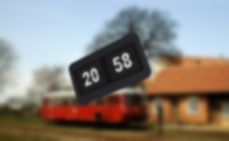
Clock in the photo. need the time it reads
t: 20:58
